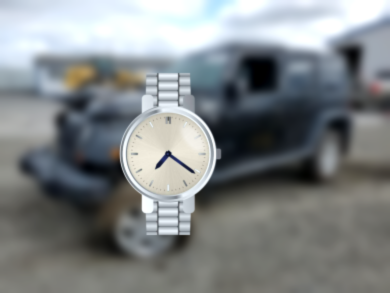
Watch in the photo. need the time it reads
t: 7:21
